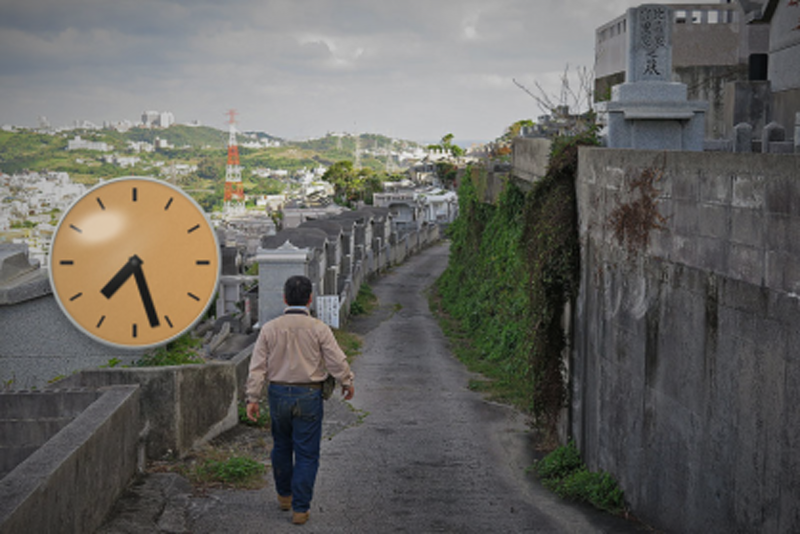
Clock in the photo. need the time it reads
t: 7:27
